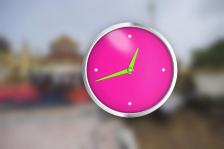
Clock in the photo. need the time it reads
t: 12:42
